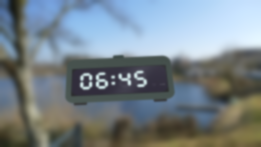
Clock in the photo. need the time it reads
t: 6:45
